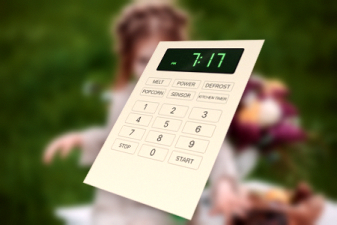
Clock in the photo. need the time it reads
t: 7:17
